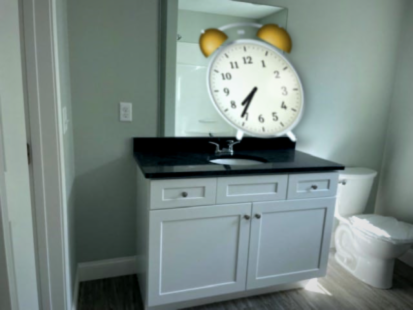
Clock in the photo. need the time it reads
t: 7:36
